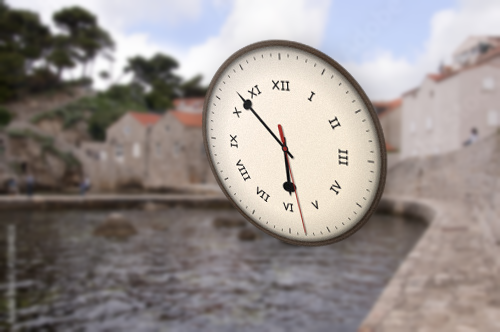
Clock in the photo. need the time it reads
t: 5:52:28
